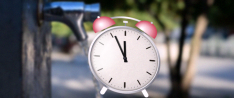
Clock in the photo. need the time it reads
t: 11:56
